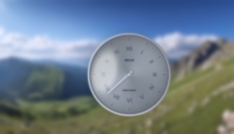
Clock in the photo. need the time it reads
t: 7:38
